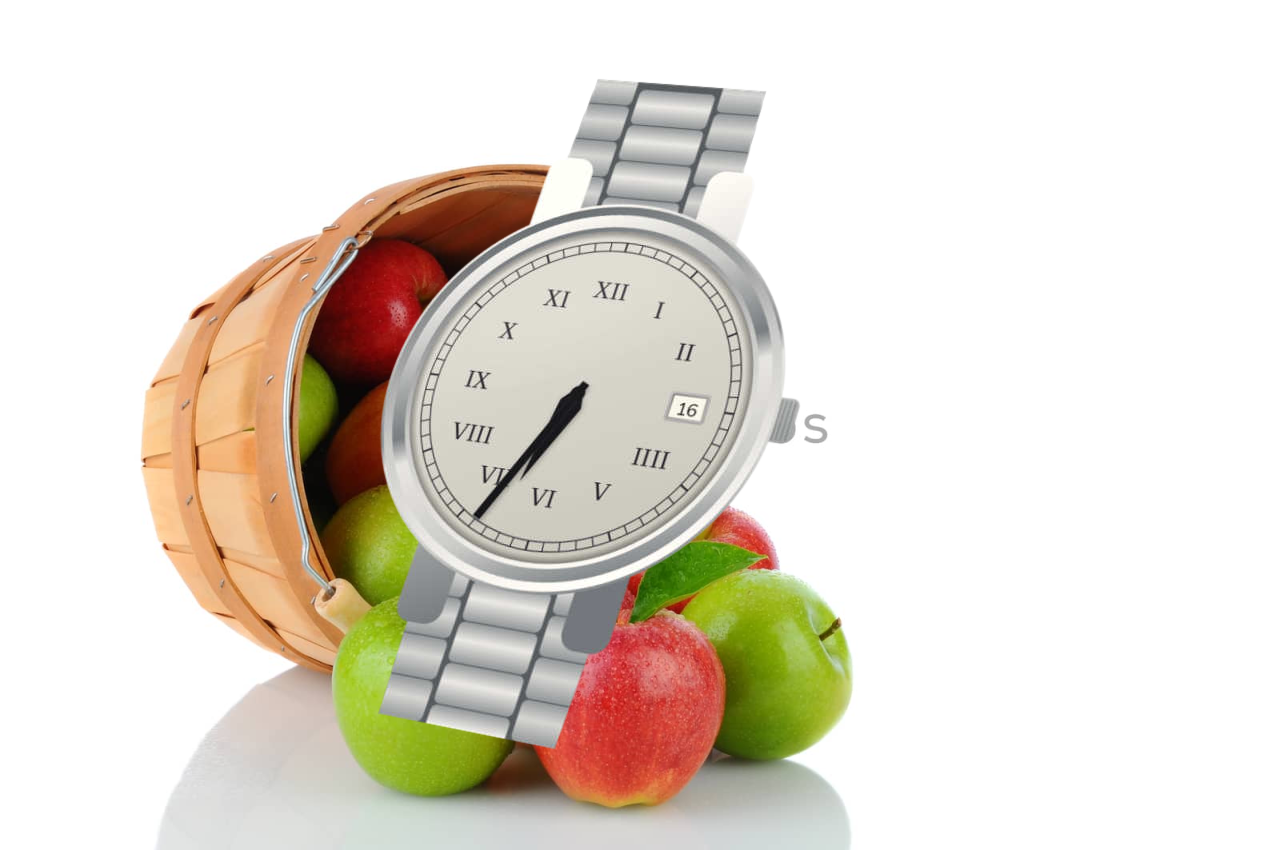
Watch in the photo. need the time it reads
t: 6:34
